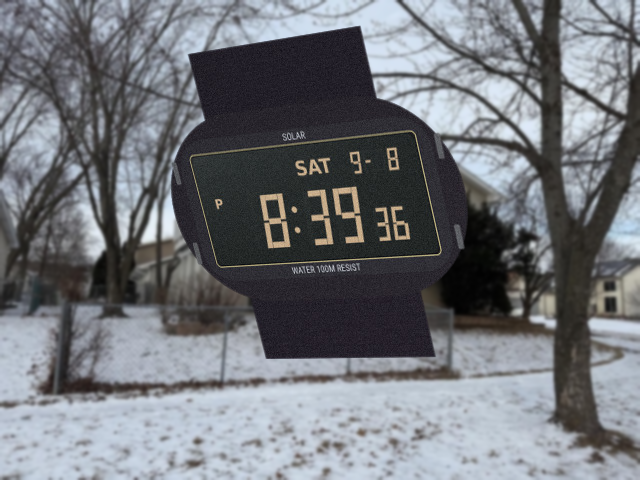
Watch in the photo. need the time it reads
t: 8:39:36
